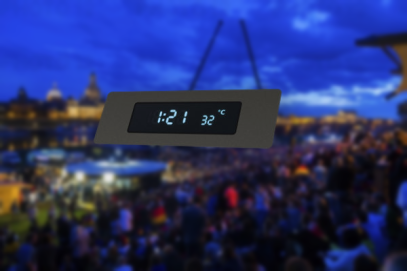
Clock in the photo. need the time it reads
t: 1:21
